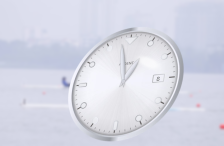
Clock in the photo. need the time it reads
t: 12:58
